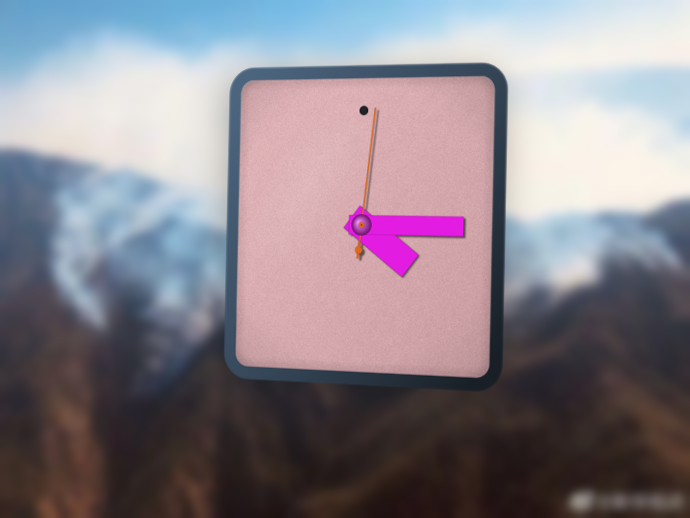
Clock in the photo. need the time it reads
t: 4:15:01
